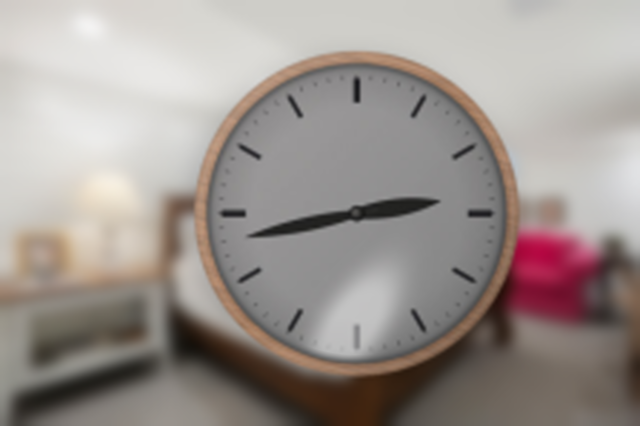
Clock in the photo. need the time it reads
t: 2:43
